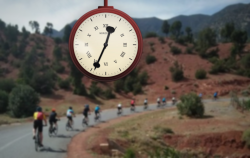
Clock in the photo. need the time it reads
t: 12:34
